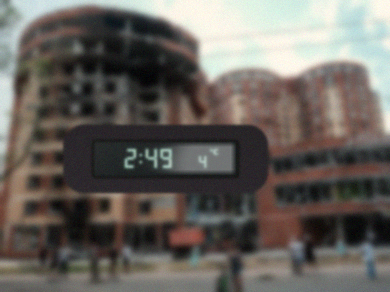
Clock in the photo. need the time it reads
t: 2:49
